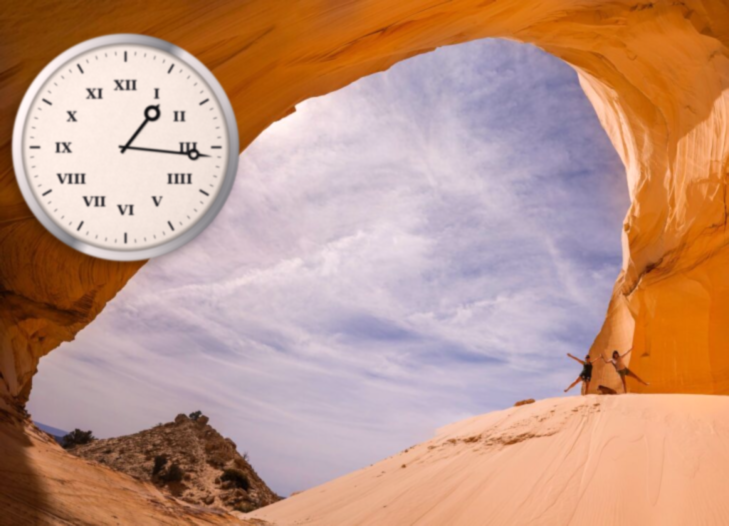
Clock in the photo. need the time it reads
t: 1:16
